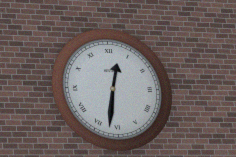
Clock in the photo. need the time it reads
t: 12:32
